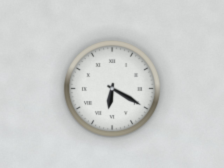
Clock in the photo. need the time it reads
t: 6:20
